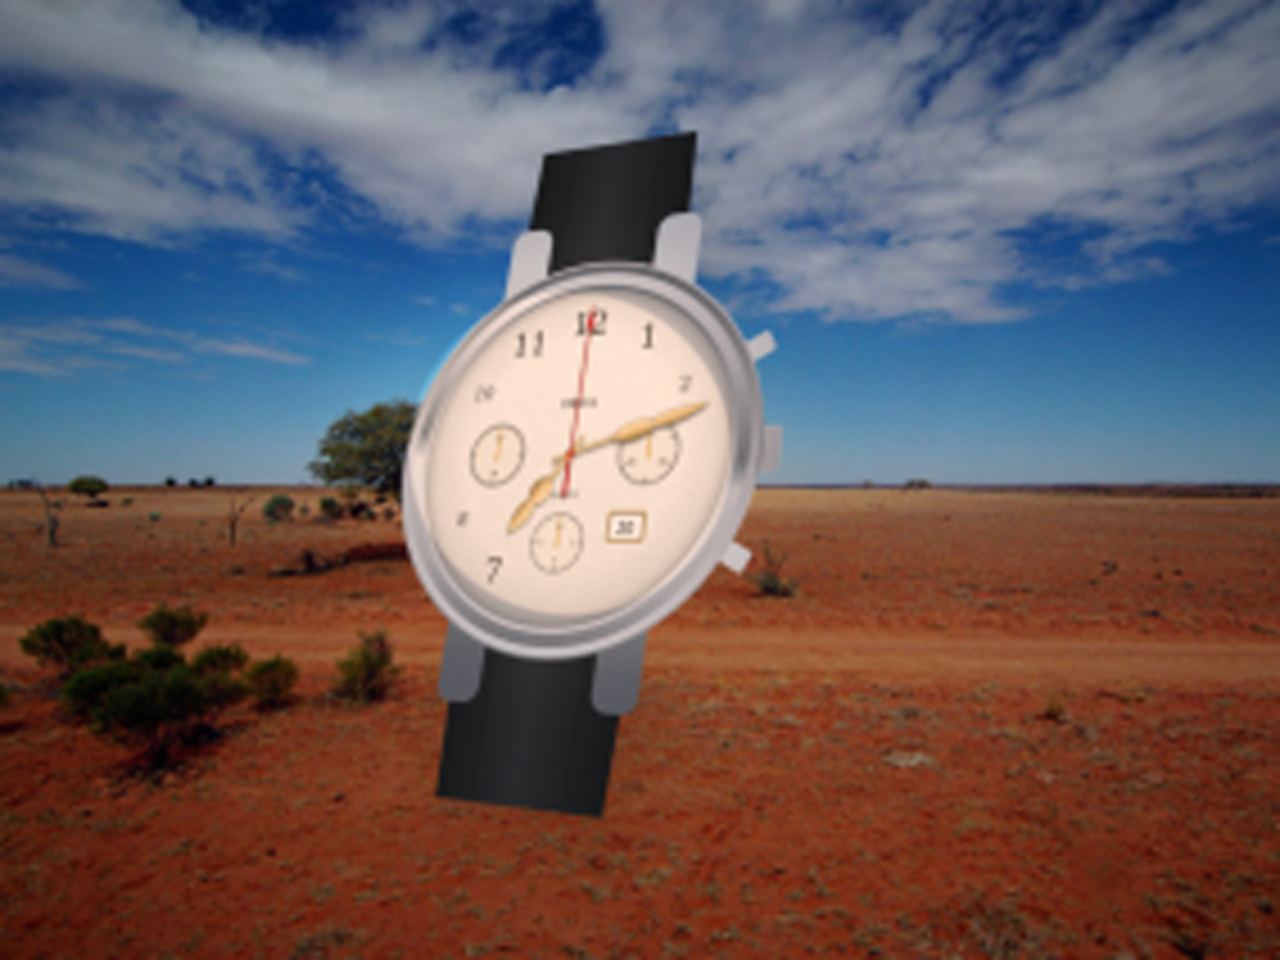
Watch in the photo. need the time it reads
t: 7:12
